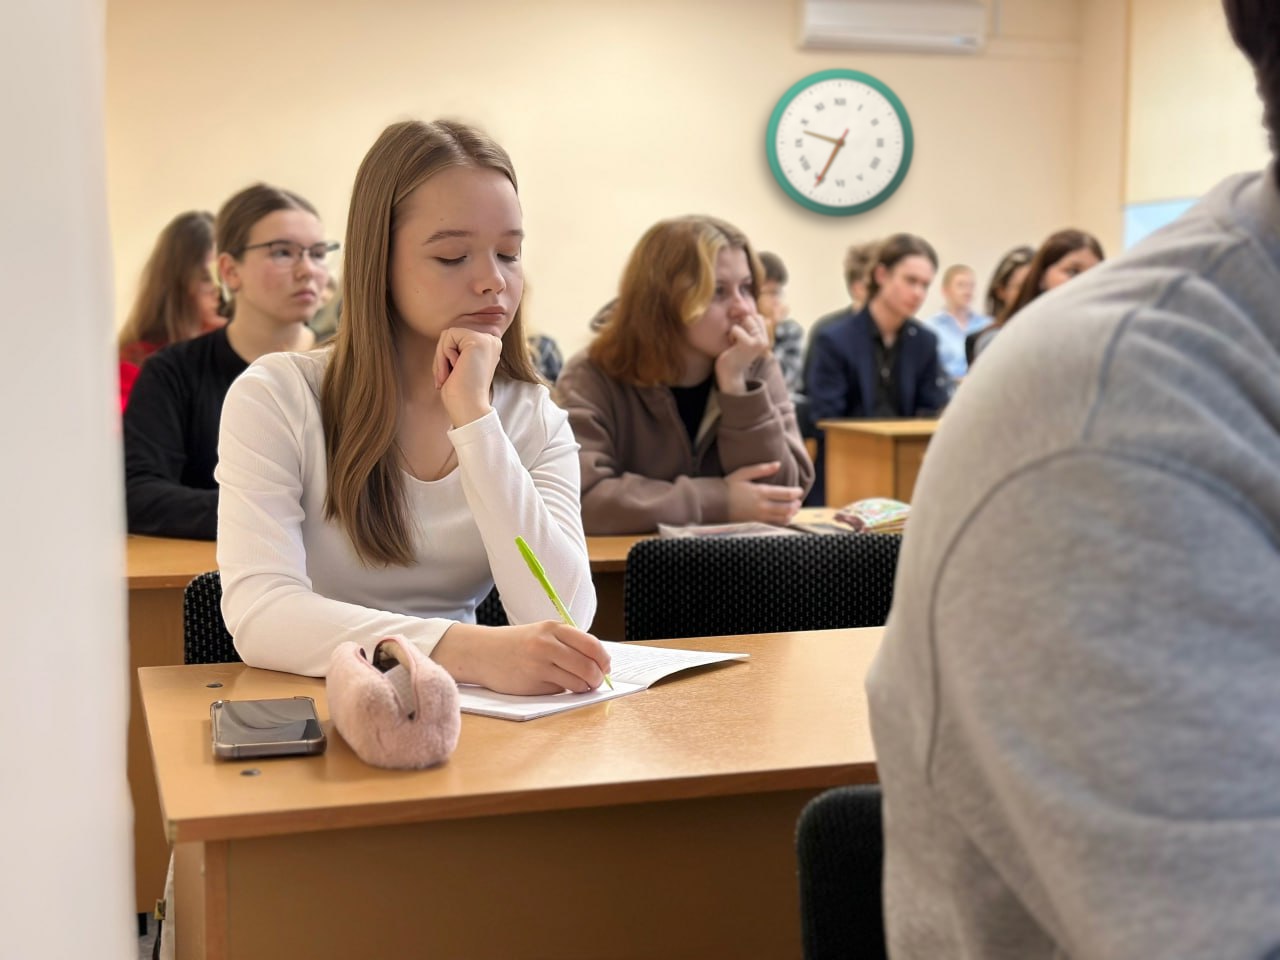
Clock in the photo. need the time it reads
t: 9:34:35
